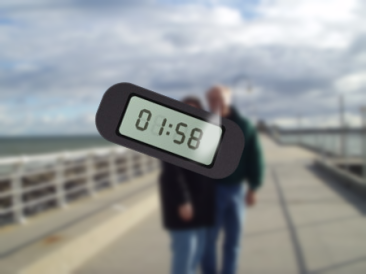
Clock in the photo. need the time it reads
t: 1:58
